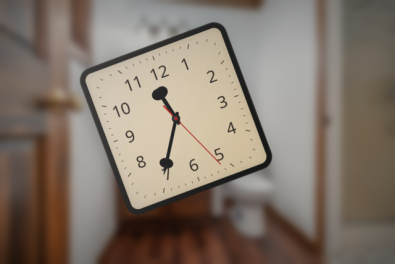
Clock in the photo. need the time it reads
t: 11:35:26
